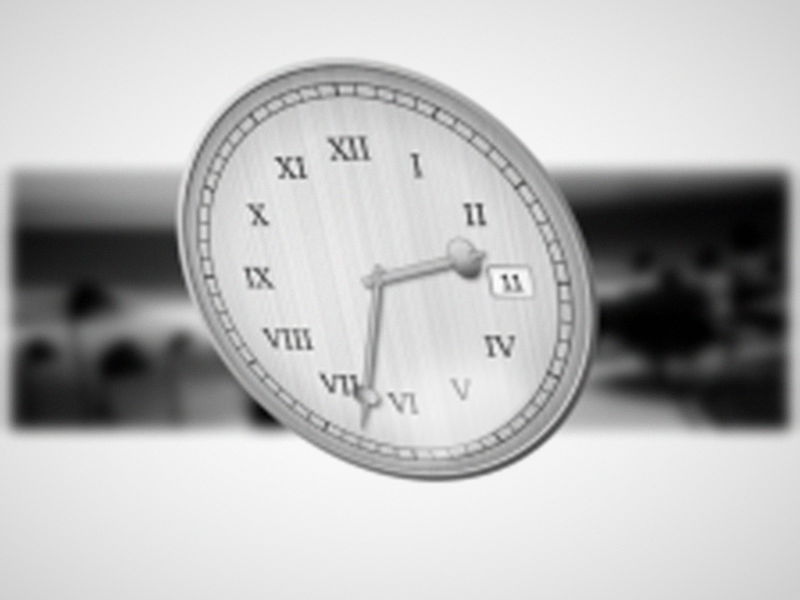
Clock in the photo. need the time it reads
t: 2:33
